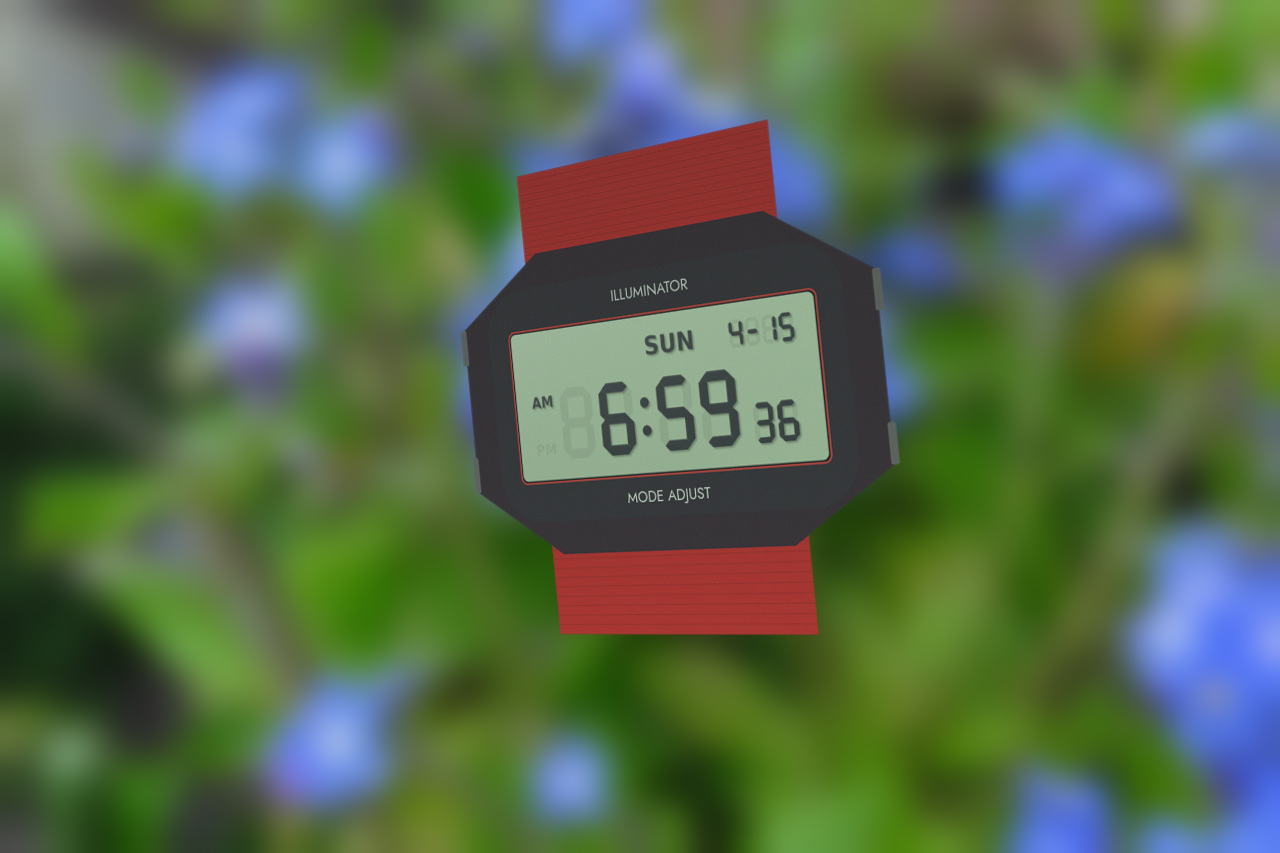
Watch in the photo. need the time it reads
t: 6:59:36
